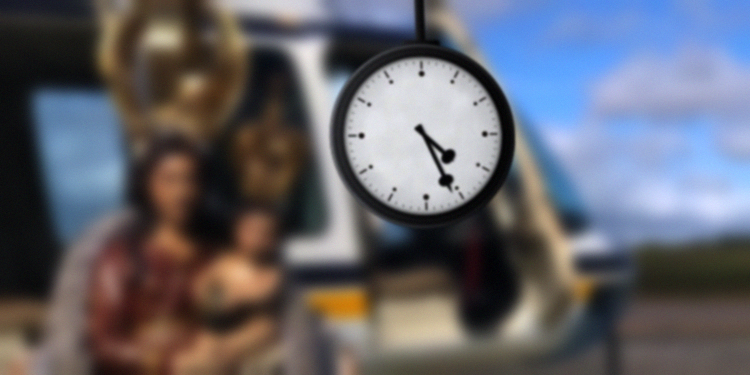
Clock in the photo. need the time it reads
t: 4:26
